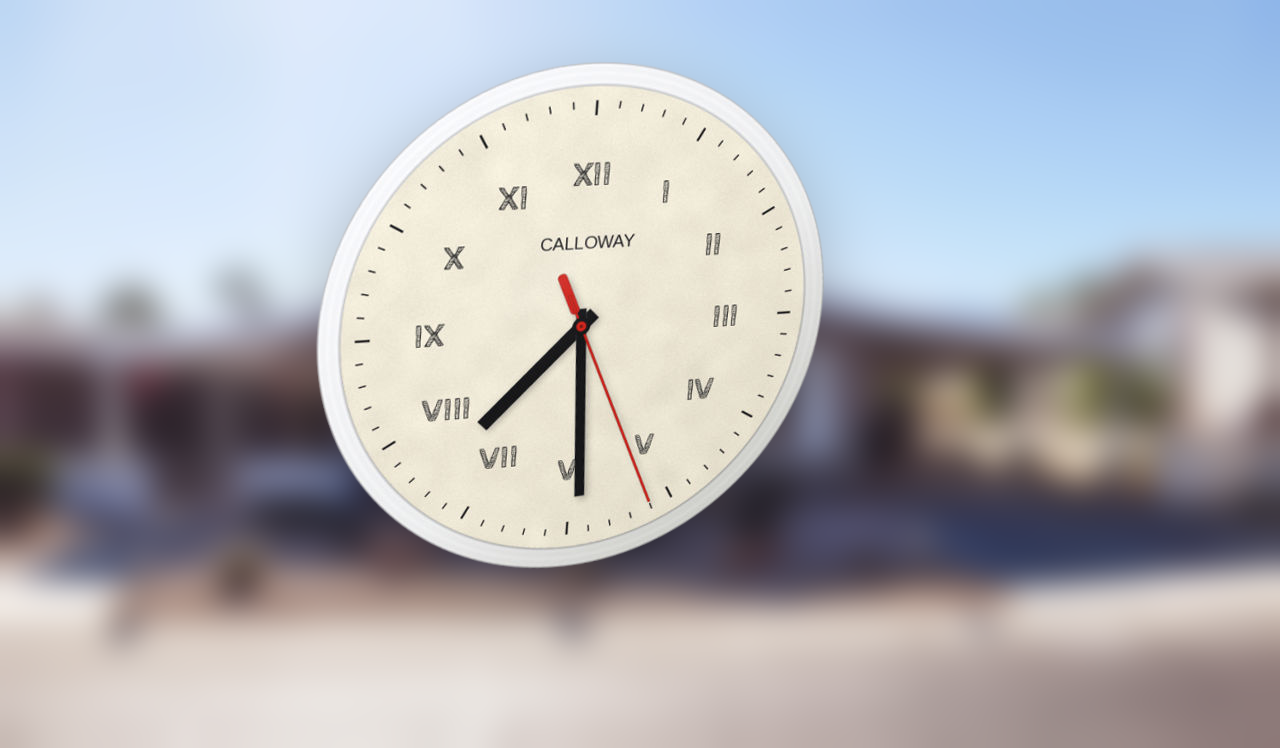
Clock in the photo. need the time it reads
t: 7:29:26
